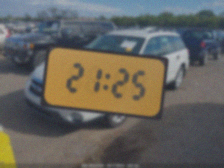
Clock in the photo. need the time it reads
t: 21:25
